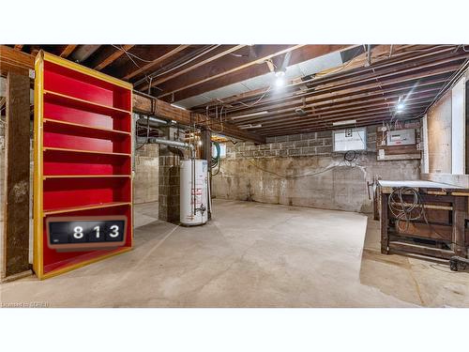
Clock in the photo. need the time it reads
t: 8:13
